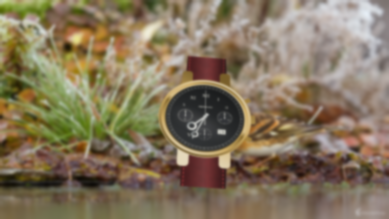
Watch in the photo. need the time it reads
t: 7:34
